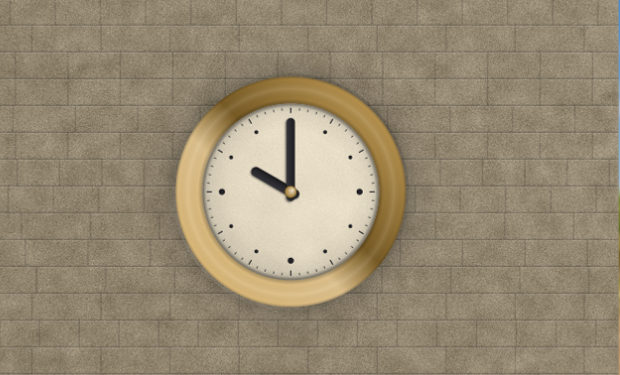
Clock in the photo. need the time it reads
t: 10:00
